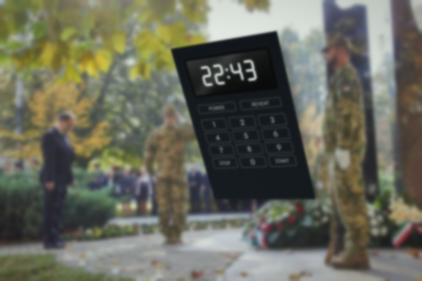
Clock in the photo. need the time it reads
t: 22:43
